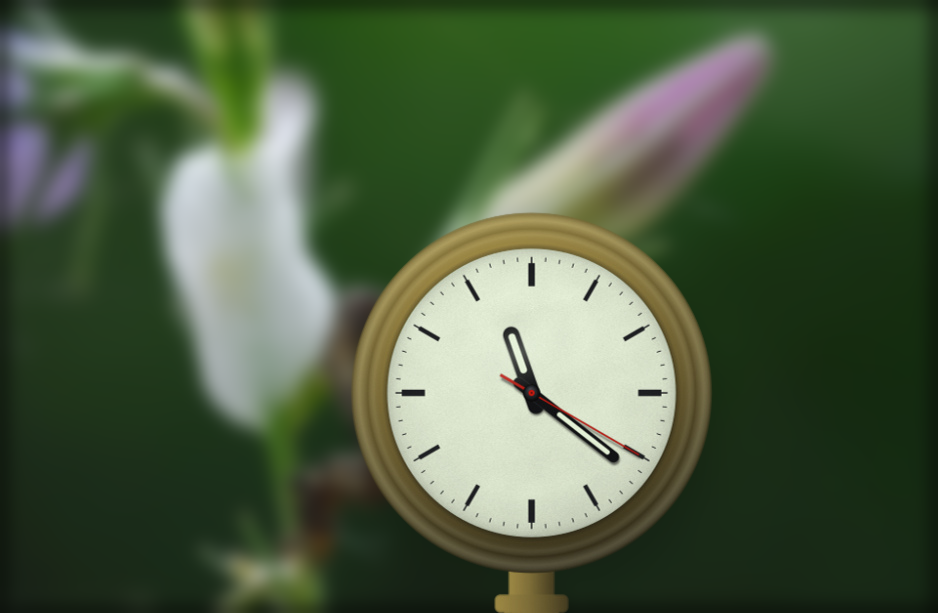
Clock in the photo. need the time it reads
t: 11:21:20
